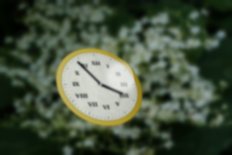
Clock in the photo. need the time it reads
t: 3:54
